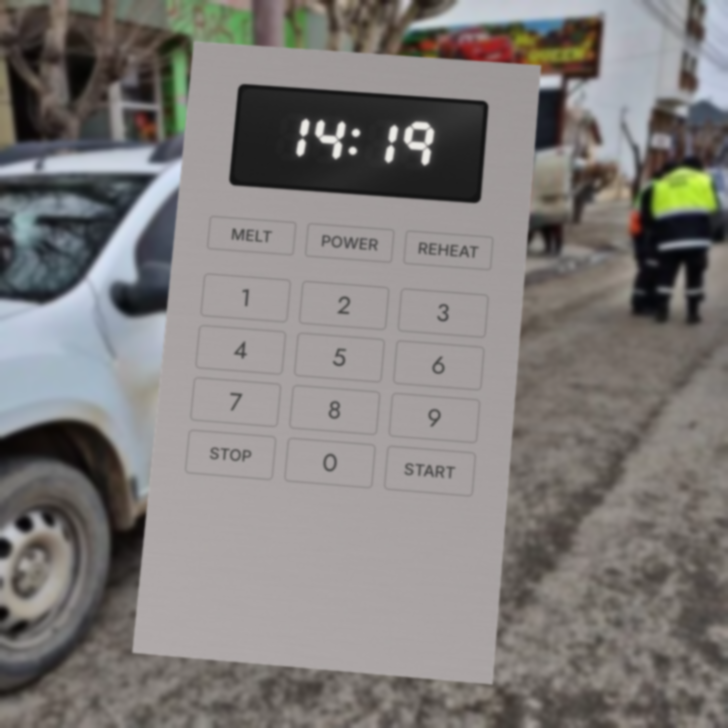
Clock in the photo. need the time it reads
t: 14:19
